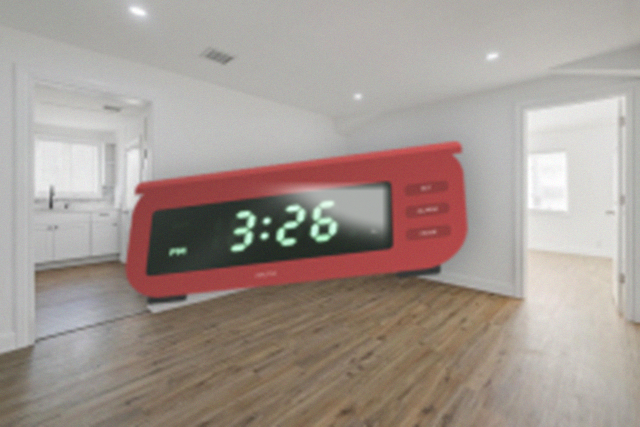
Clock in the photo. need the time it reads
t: 3:26
